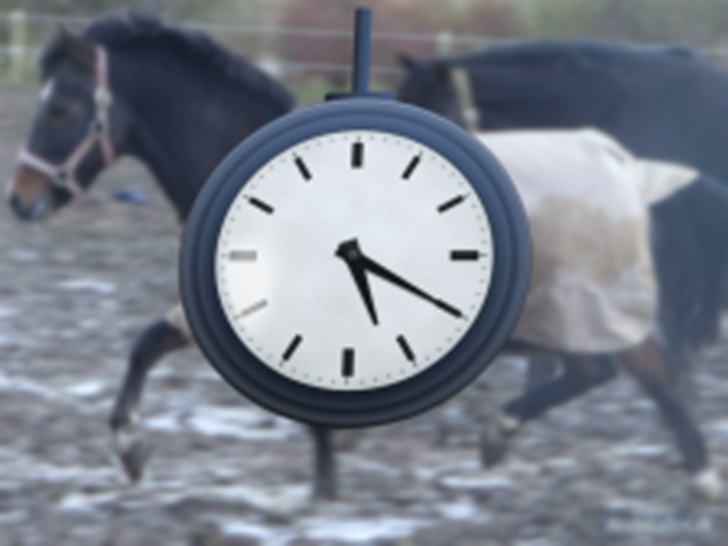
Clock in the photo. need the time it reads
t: 5:20
